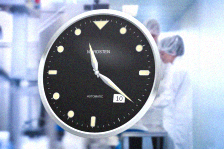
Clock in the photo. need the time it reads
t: 11:21
